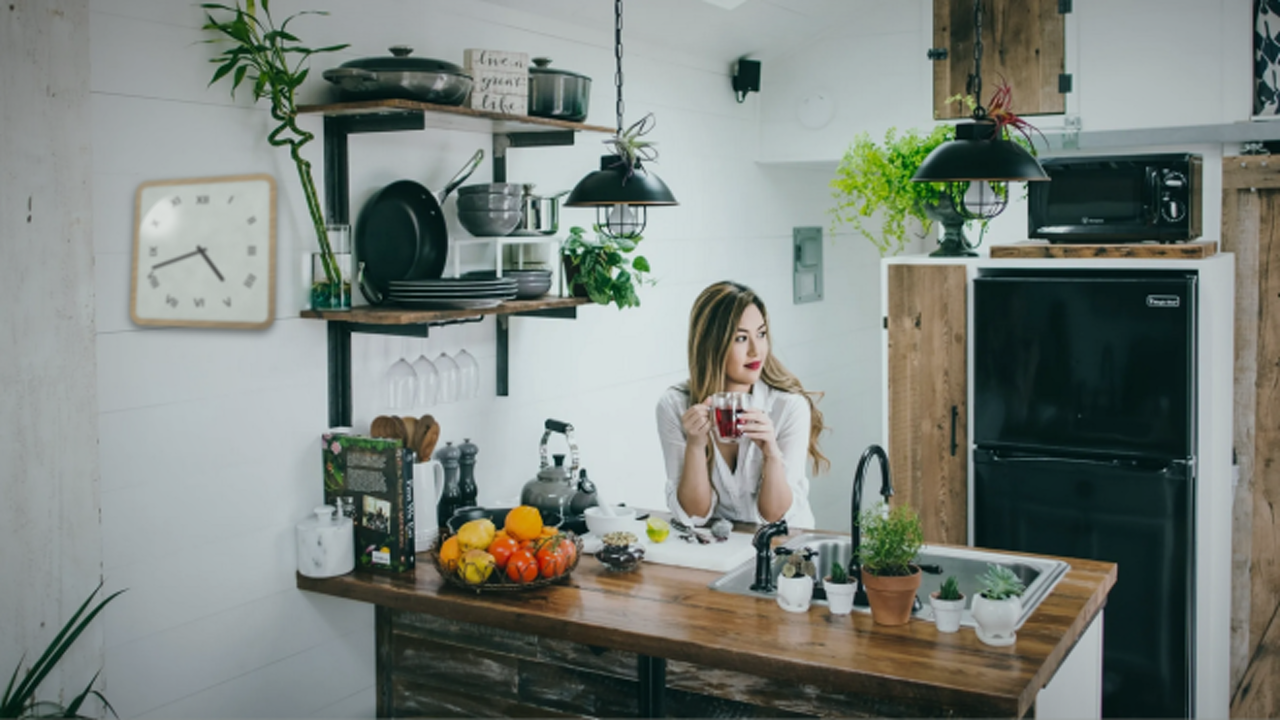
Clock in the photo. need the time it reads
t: 4:42
